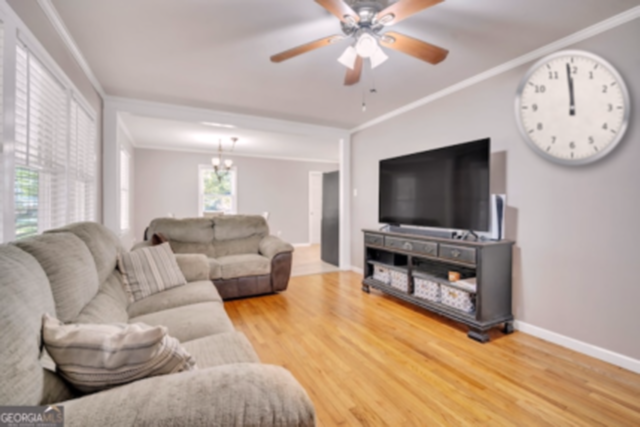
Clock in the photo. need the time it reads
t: 11:59
